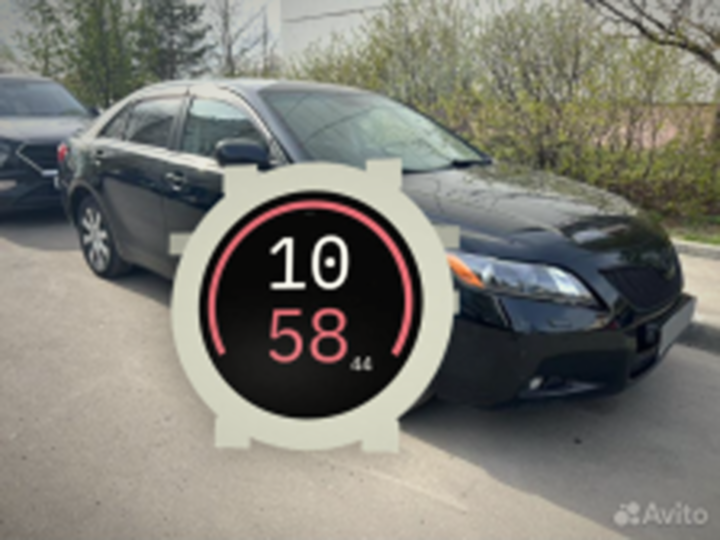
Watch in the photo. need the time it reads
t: 10:58
